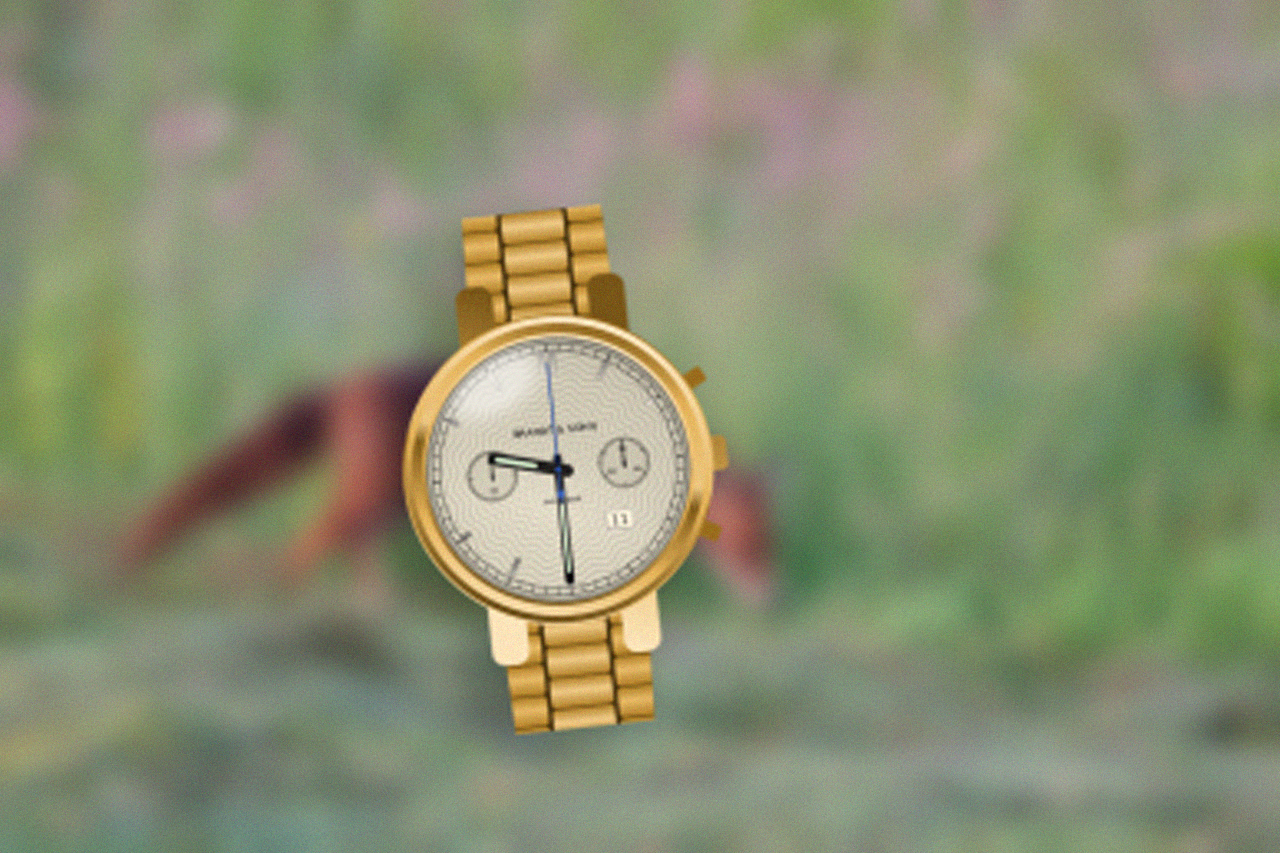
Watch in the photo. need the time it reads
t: 9:30
